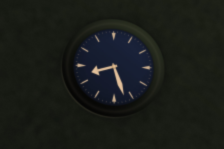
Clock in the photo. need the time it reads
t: 8:27
